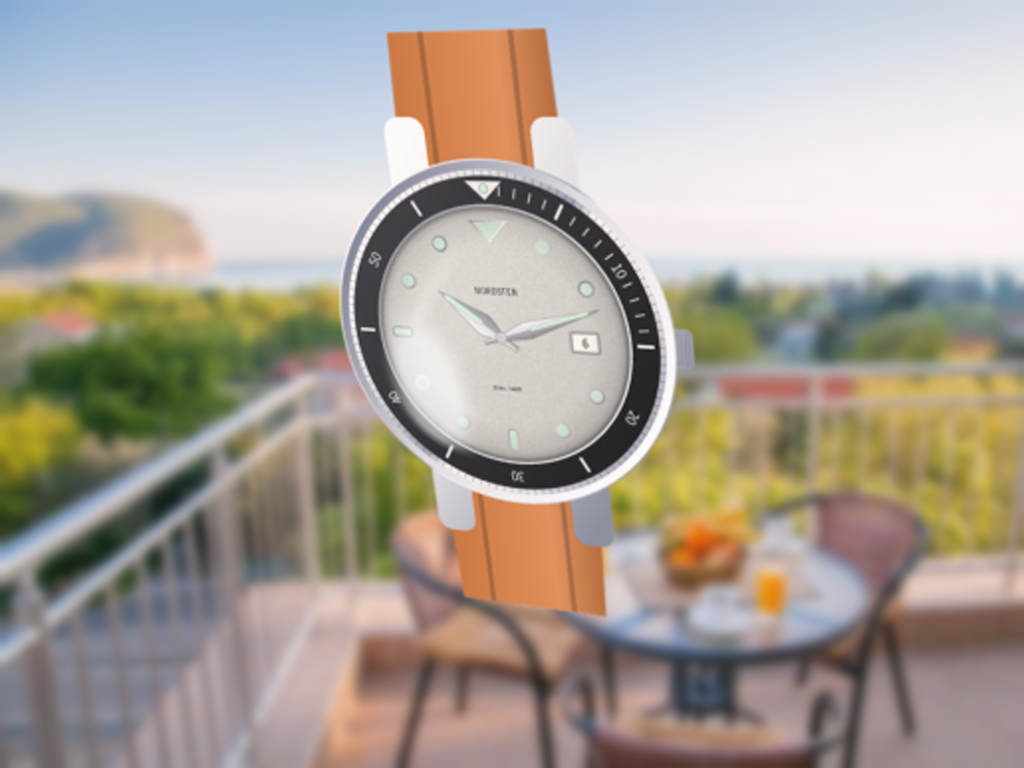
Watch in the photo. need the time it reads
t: 10:12
